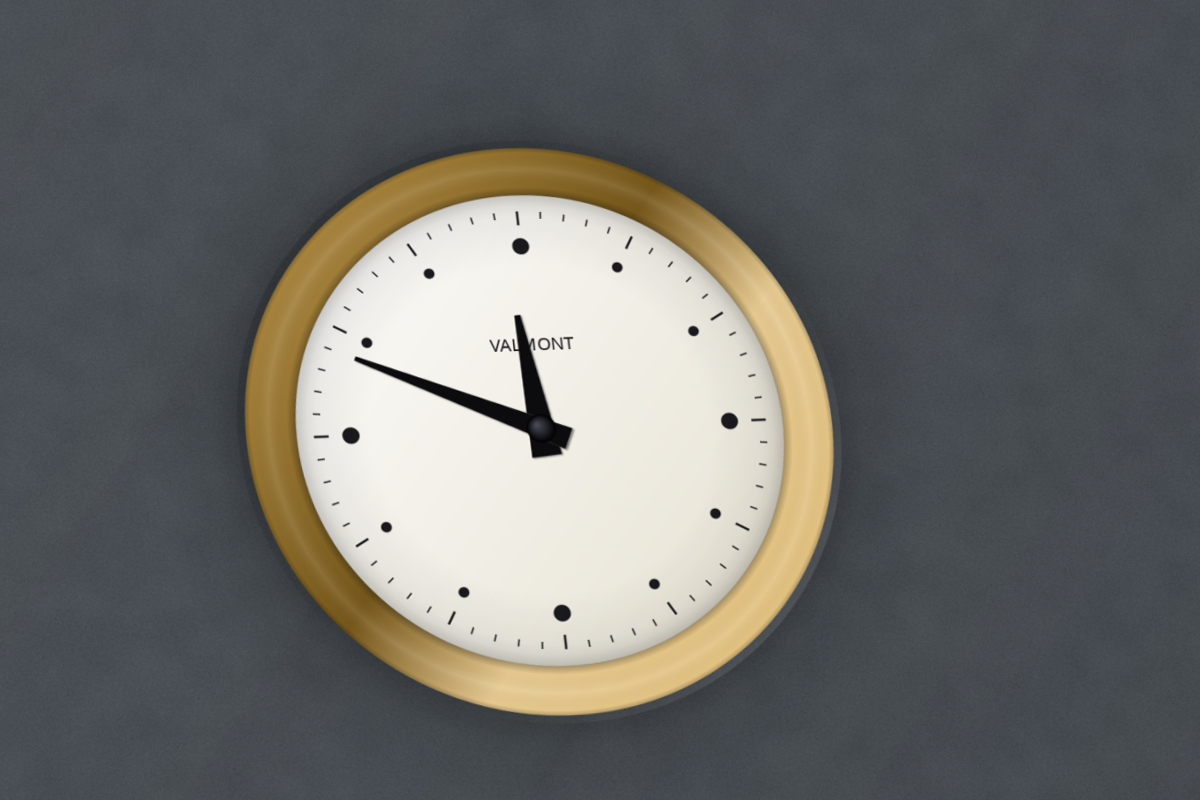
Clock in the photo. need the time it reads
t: 11:49
